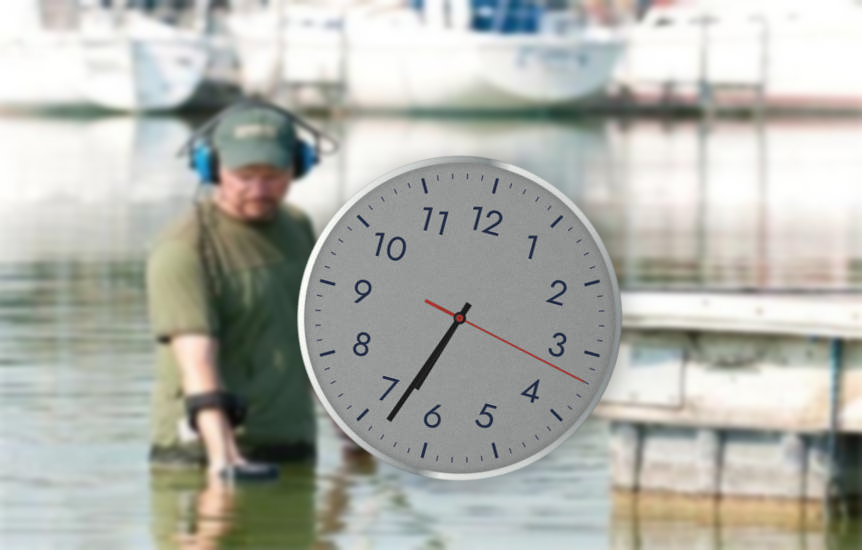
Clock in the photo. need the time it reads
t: 6:33:17
